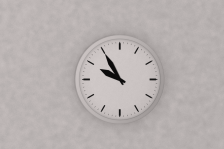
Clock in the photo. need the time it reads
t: 9:55
